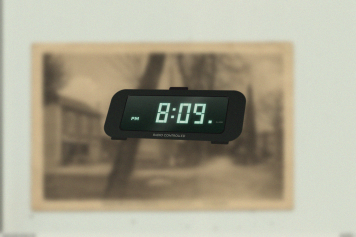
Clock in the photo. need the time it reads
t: 8:09
